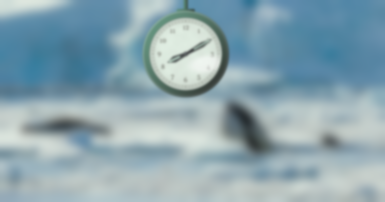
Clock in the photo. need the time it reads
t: 8:10
